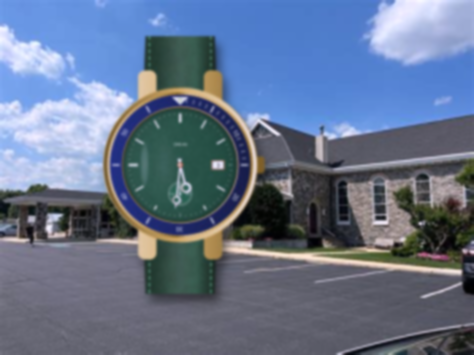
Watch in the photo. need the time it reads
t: 5:31
